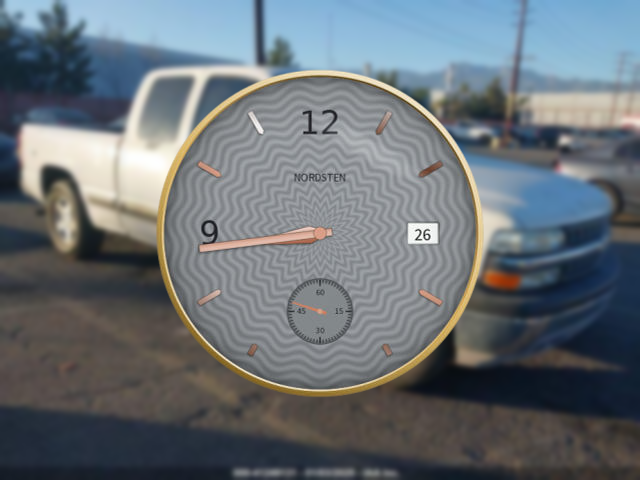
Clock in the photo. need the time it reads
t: 8:43:48
